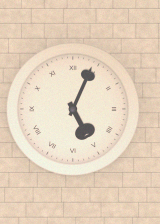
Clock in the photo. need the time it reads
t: 5:04
